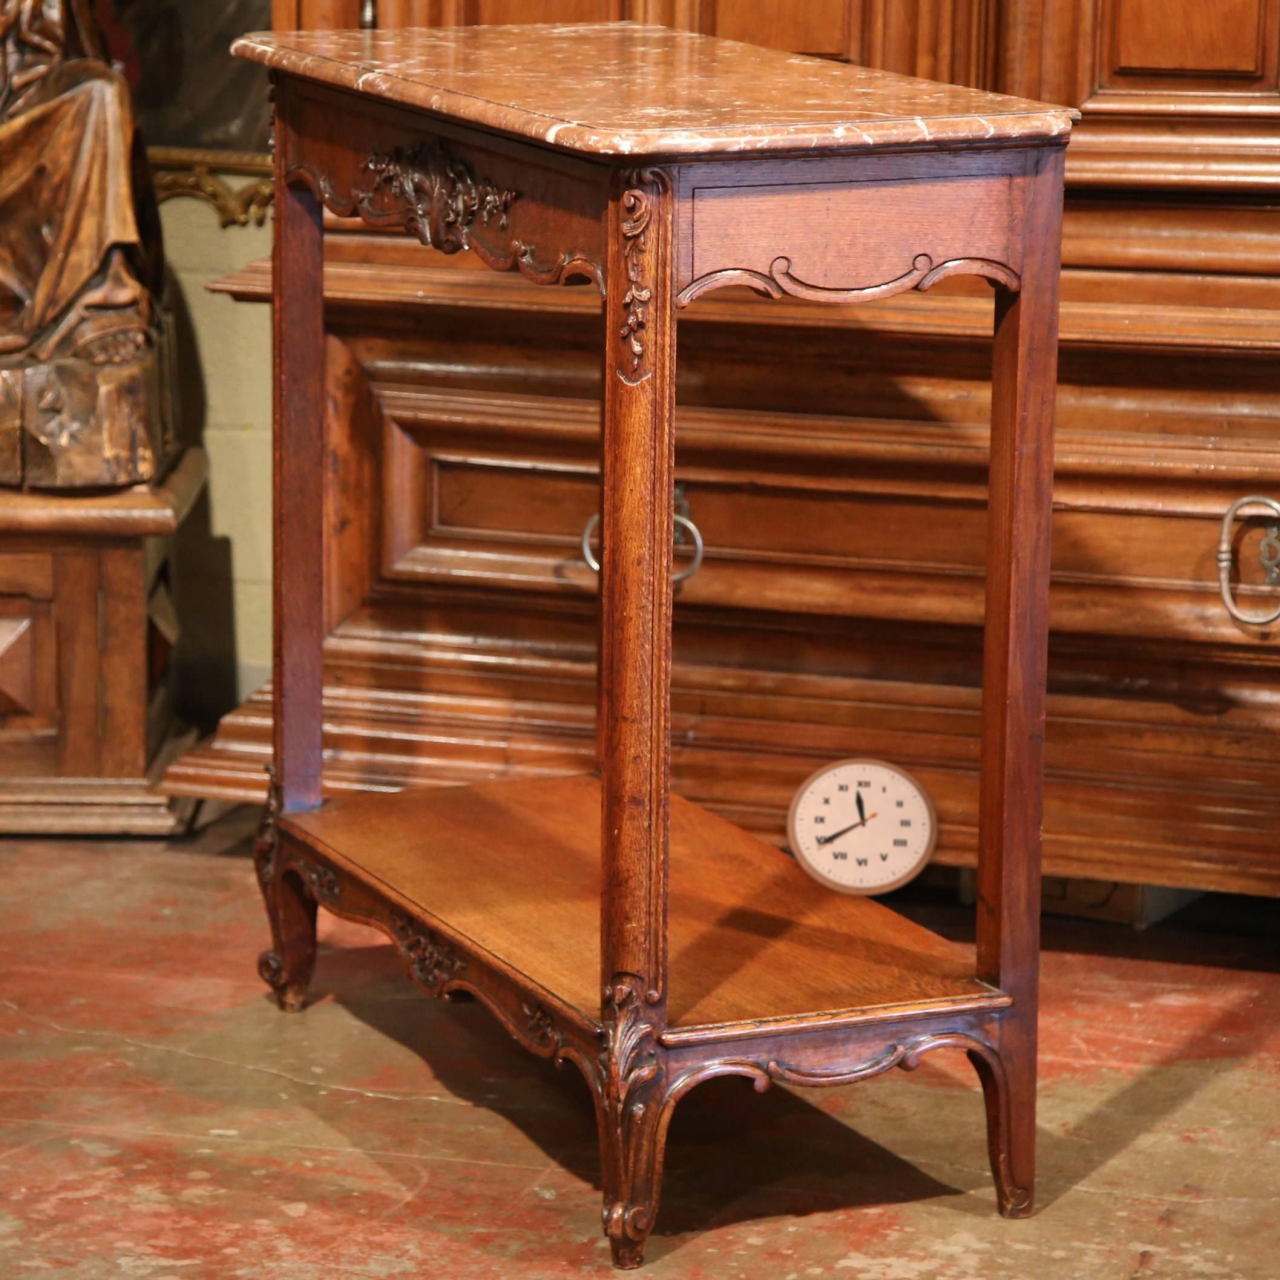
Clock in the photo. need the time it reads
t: 11:39:39
